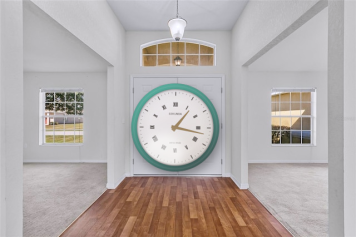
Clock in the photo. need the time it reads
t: 1:17
